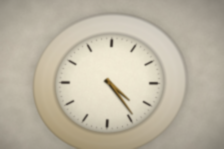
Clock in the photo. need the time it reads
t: 4:24
